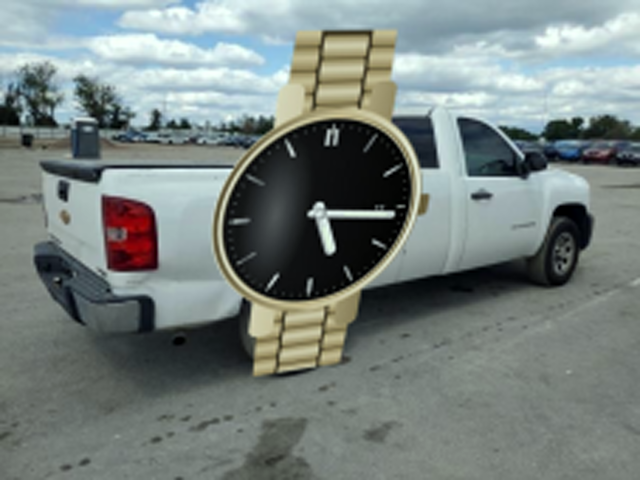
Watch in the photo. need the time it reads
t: 5:16
